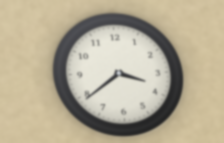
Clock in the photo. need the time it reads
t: 3:39
